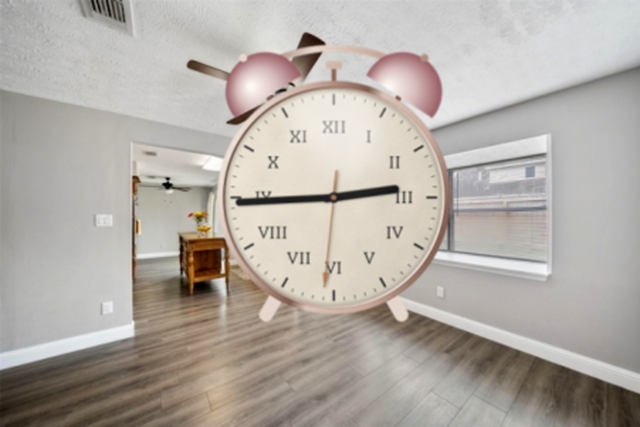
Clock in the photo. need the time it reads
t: 2:44:31
